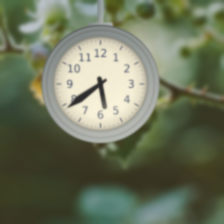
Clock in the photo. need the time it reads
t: 5:39
